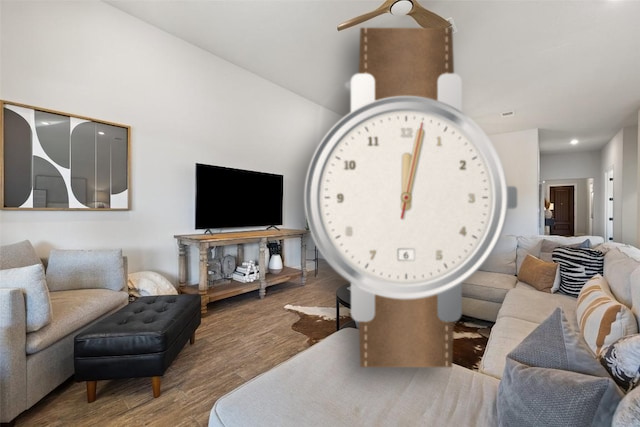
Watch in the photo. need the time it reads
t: 12:02:02
